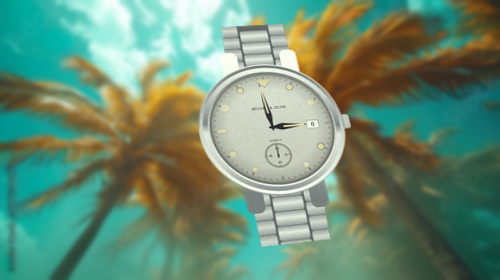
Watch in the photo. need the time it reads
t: 2:59
